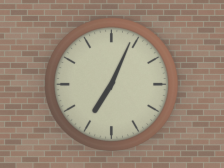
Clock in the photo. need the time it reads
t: 7:04
